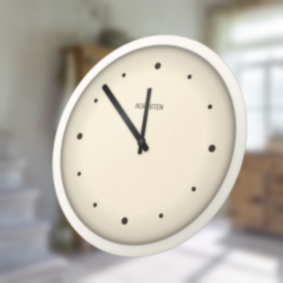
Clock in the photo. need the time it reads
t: 11:52
